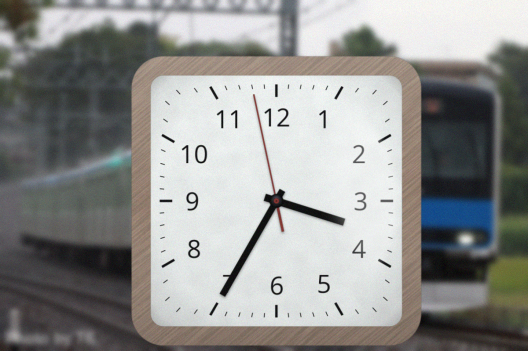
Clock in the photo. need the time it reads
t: 3:34:58
